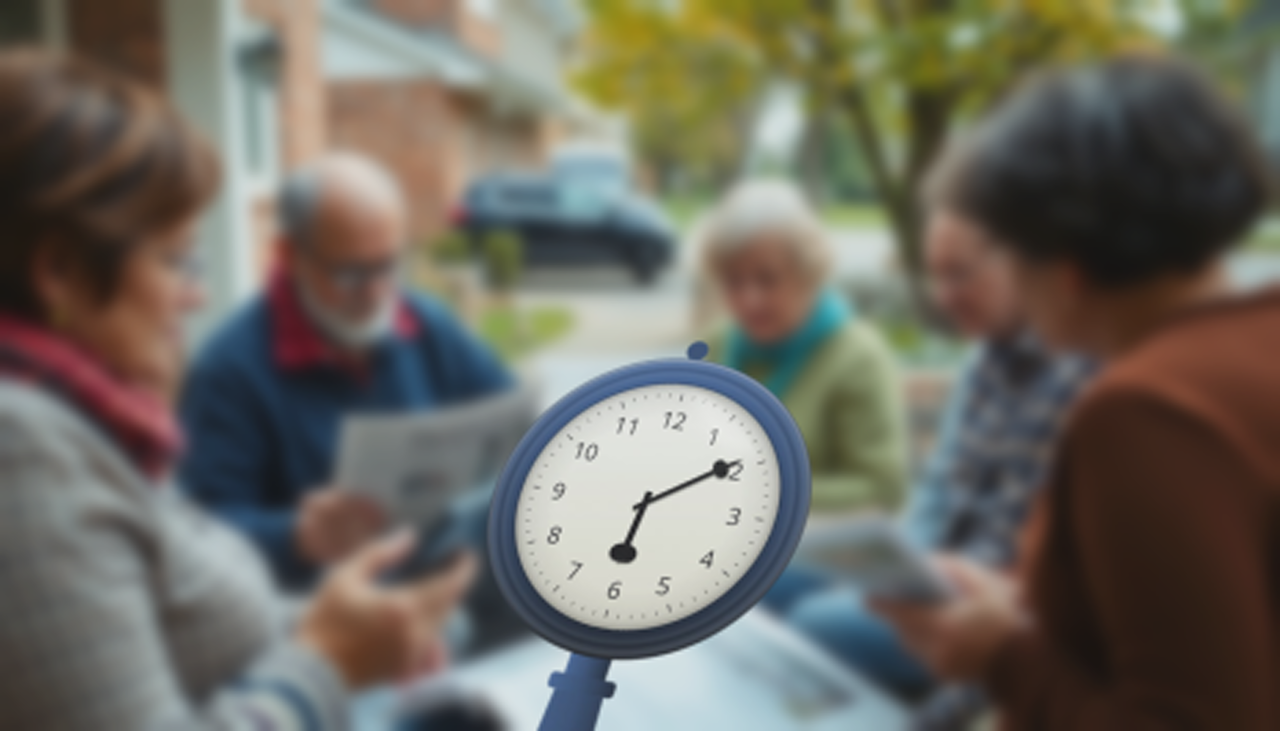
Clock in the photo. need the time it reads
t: 6:09
